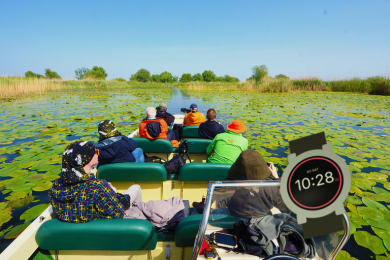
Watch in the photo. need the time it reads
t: 10:28
